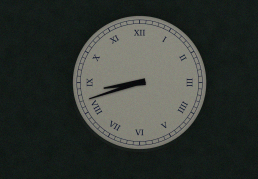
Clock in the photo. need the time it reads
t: 8:42
